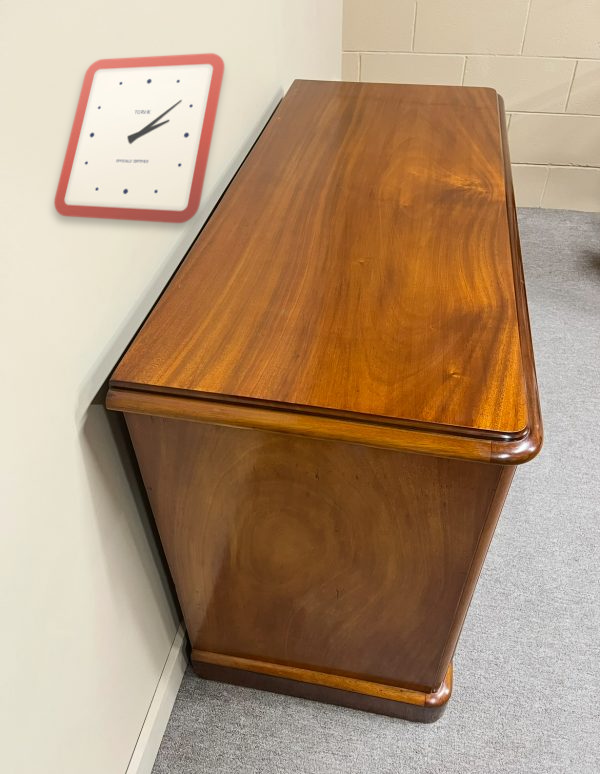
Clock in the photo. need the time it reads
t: 2:08
